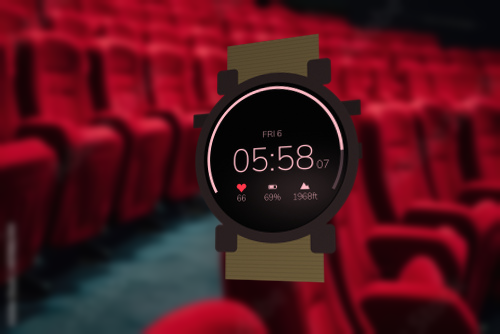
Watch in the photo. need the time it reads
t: 5:58:07
